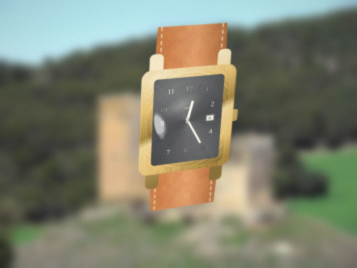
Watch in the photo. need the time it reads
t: 12:25
